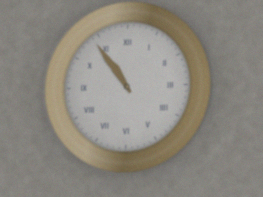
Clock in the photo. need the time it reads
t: 10:54
